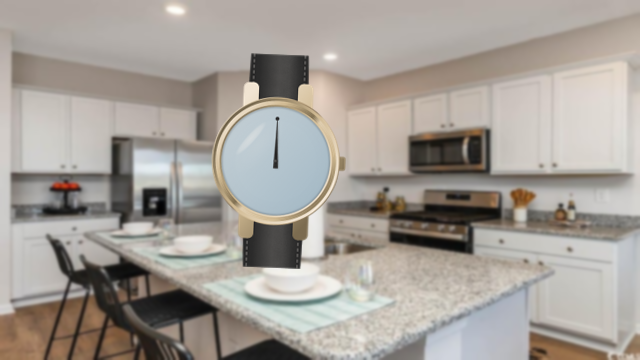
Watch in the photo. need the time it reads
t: 12:00
